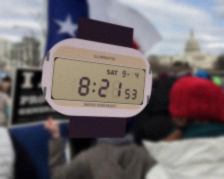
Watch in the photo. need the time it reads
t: 8:21:53
